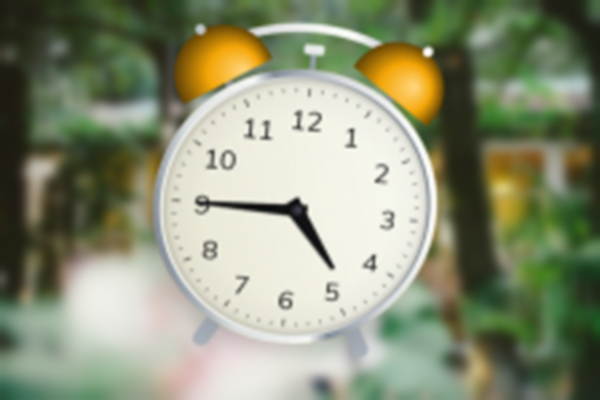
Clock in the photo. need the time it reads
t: 4:45
